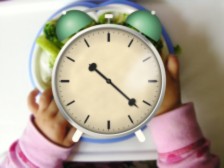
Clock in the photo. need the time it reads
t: 10:22
